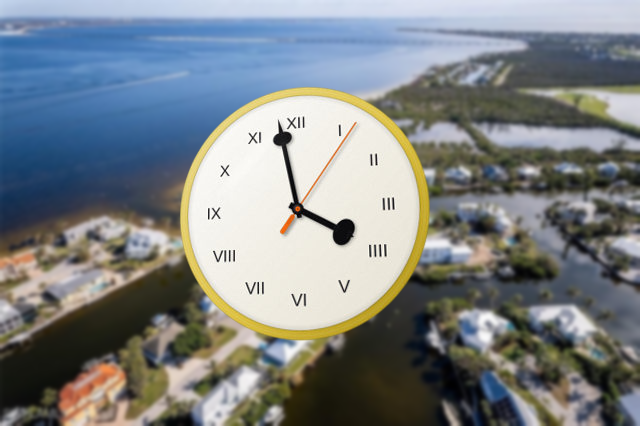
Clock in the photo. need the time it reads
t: 3:58:06
